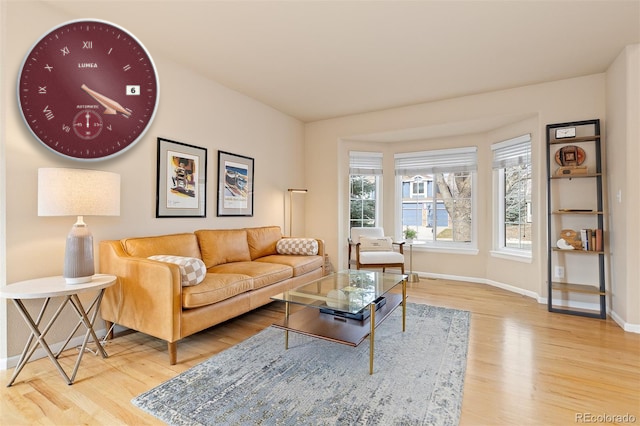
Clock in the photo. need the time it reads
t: 4:20
